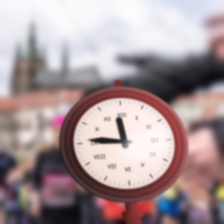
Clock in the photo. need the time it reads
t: 11:46
